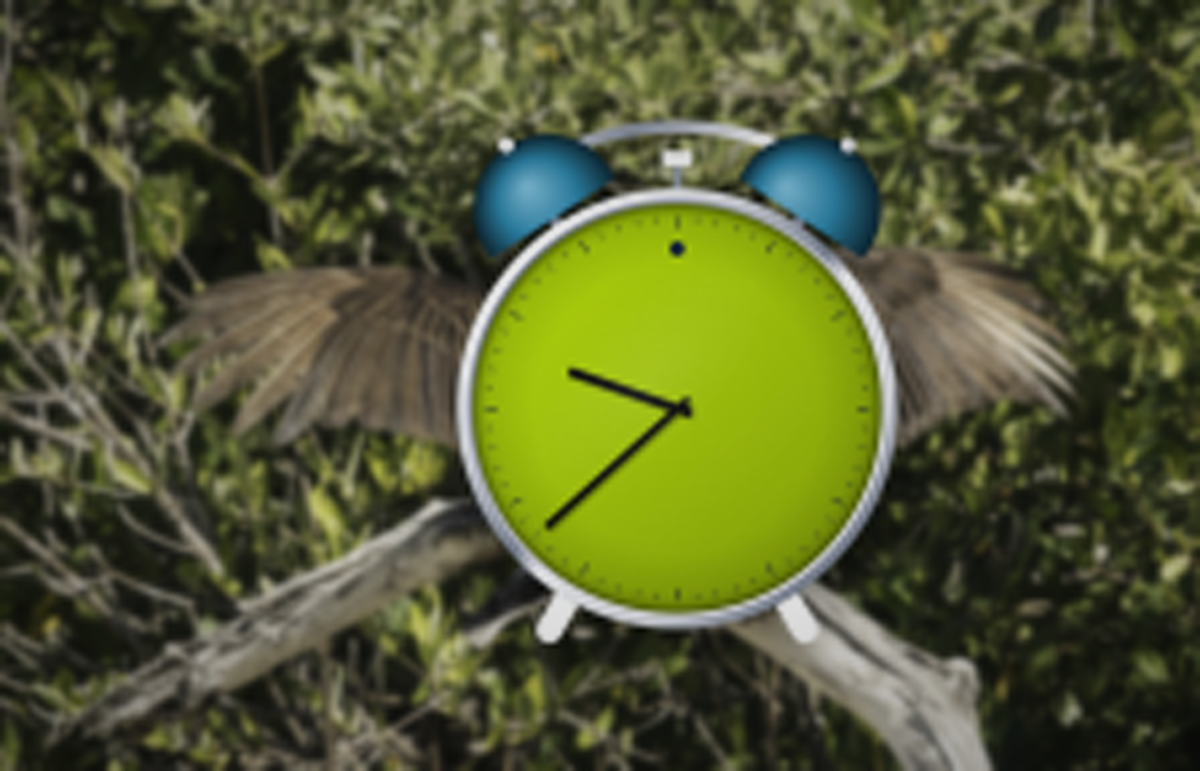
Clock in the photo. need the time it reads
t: 9:38
